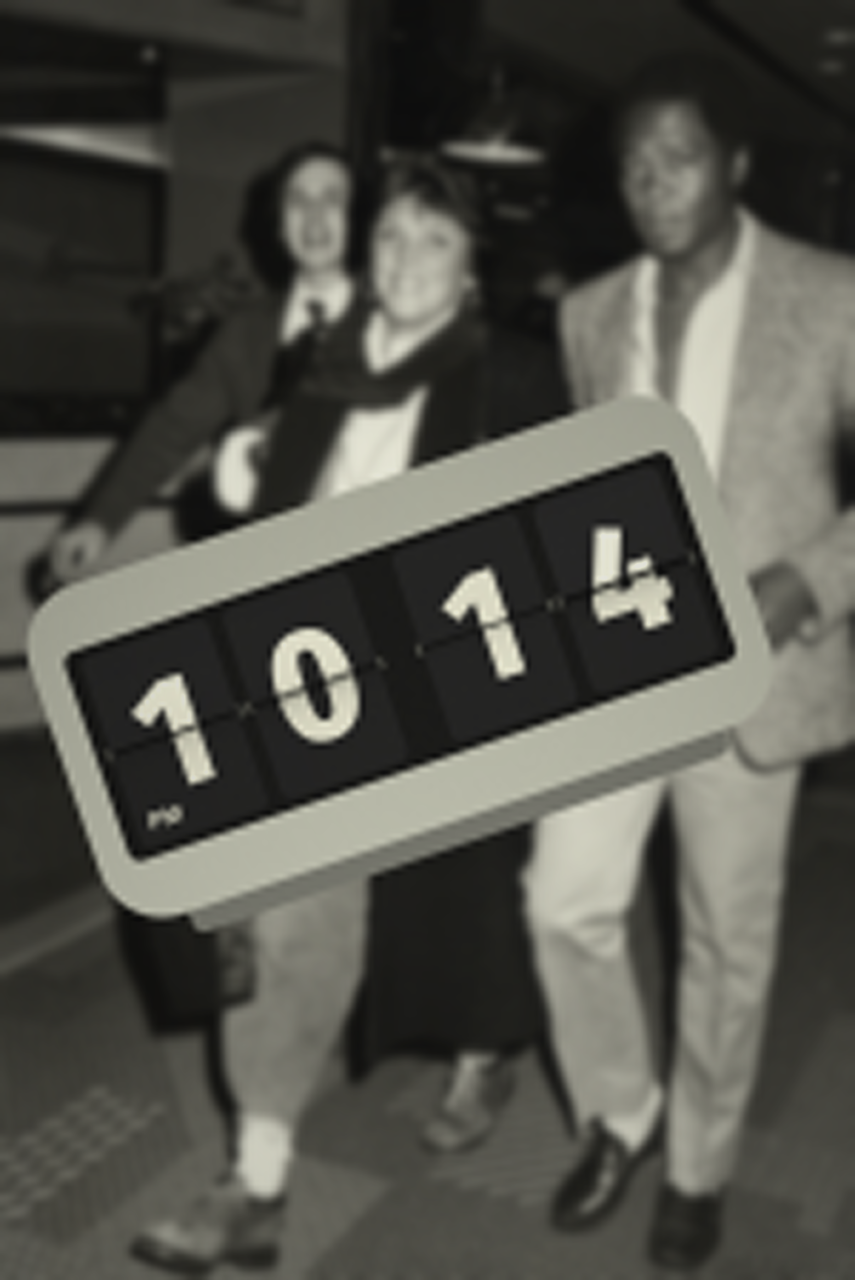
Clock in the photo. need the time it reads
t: 10:14
